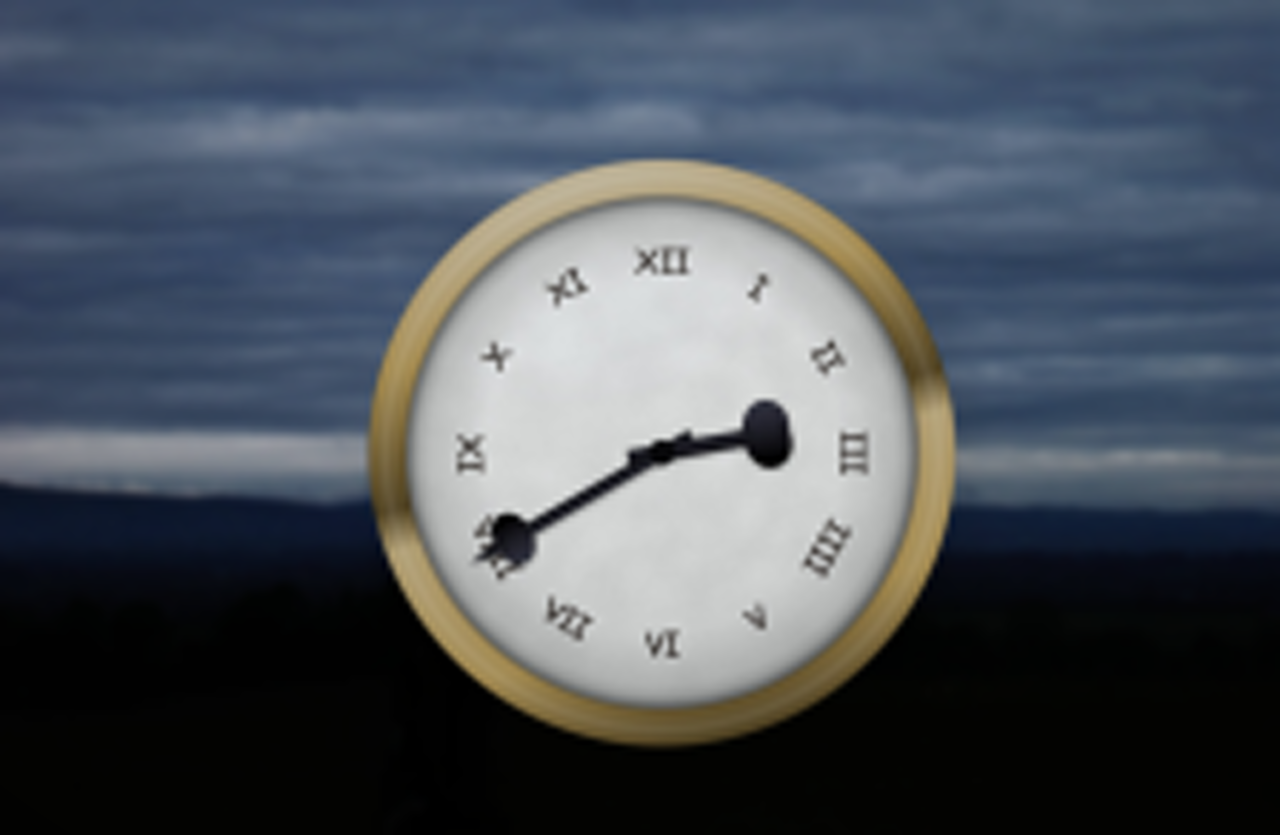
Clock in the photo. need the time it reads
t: 2:40
